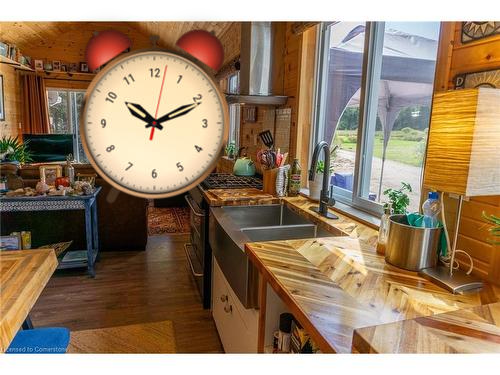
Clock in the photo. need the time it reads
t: 10:11:02
